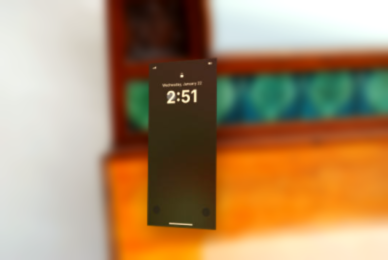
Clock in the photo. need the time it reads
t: 2:51
